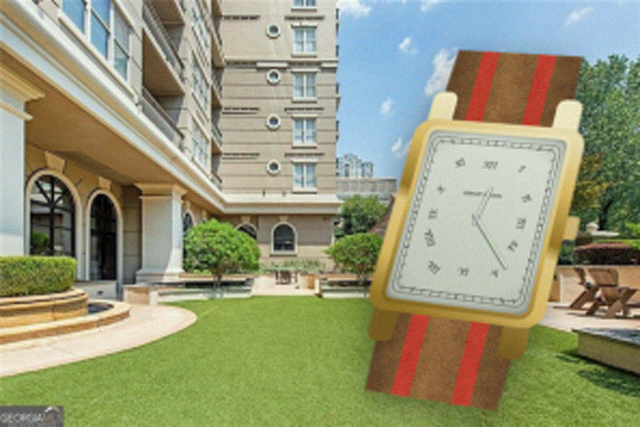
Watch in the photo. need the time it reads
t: 12:23
